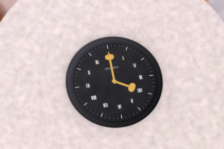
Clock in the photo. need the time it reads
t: 4:00
